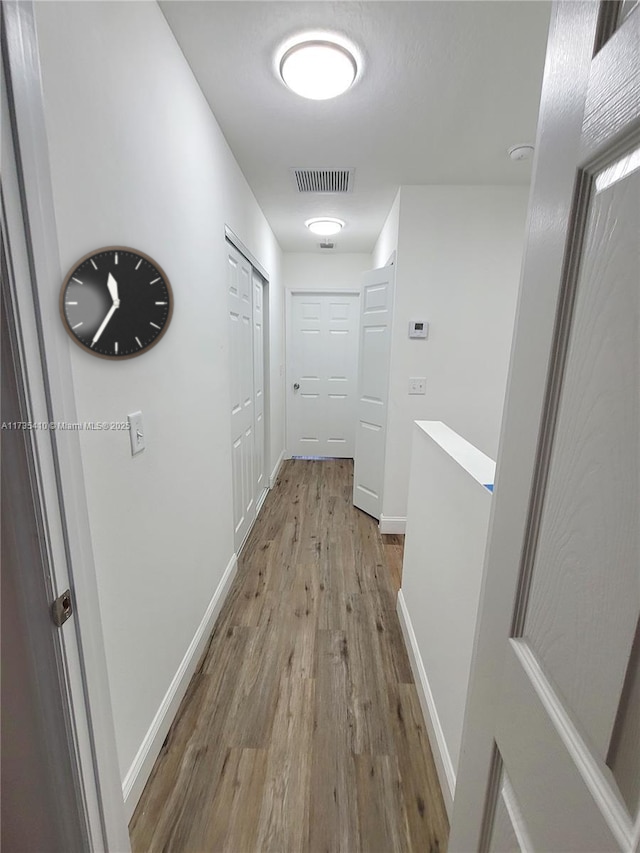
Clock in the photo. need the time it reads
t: 11:35
